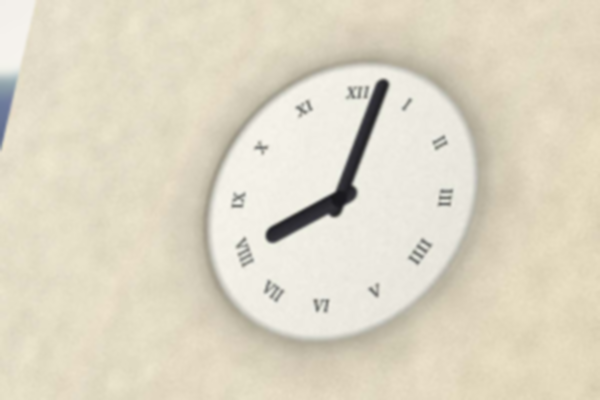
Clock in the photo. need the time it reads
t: 8:02
